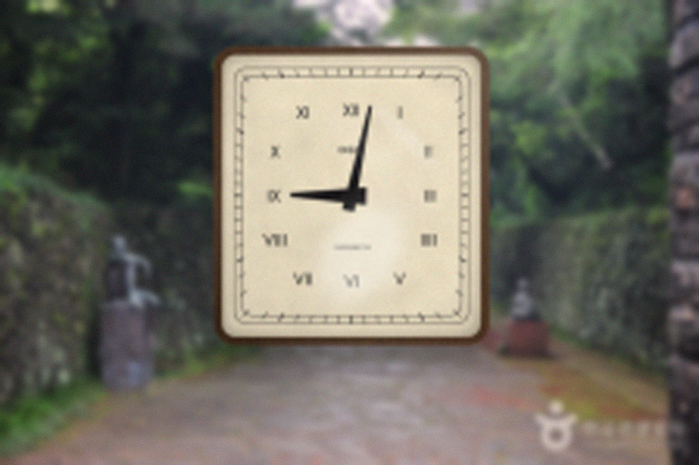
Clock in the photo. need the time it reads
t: 9:02
